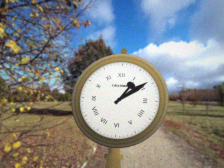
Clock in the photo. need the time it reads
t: 1:09
